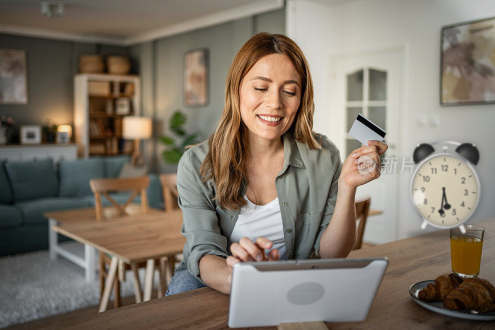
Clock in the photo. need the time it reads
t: 5:31
